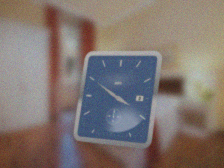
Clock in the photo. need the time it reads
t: 3:50
